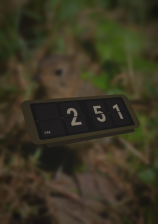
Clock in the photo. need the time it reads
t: 2:51
